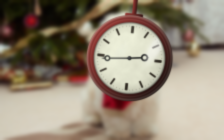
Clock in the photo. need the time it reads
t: 2:44
